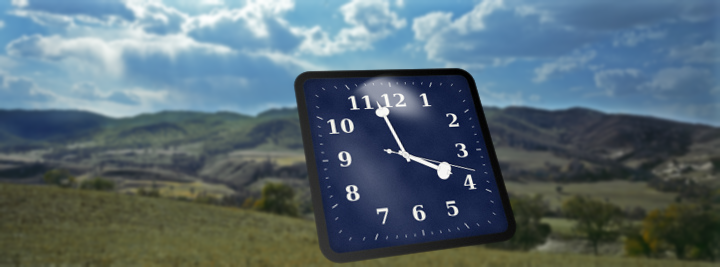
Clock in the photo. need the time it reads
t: 3:57:18
